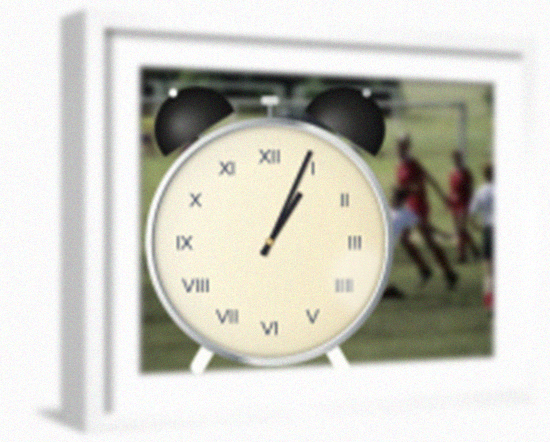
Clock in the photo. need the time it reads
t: 1:04
